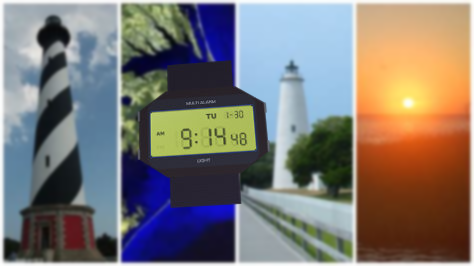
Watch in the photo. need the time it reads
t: 9:14:48
